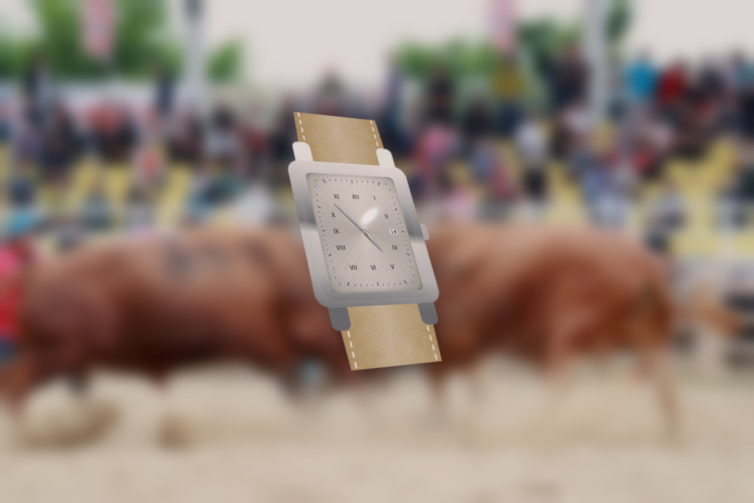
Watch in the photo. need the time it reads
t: 4:53
